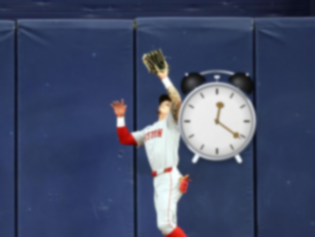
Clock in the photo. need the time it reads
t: 12:21
